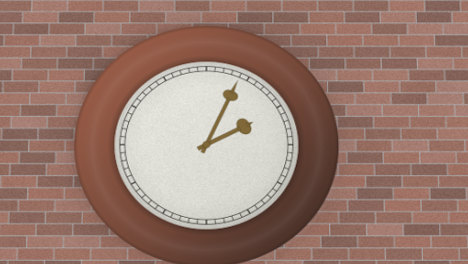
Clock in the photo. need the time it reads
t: 2:04
